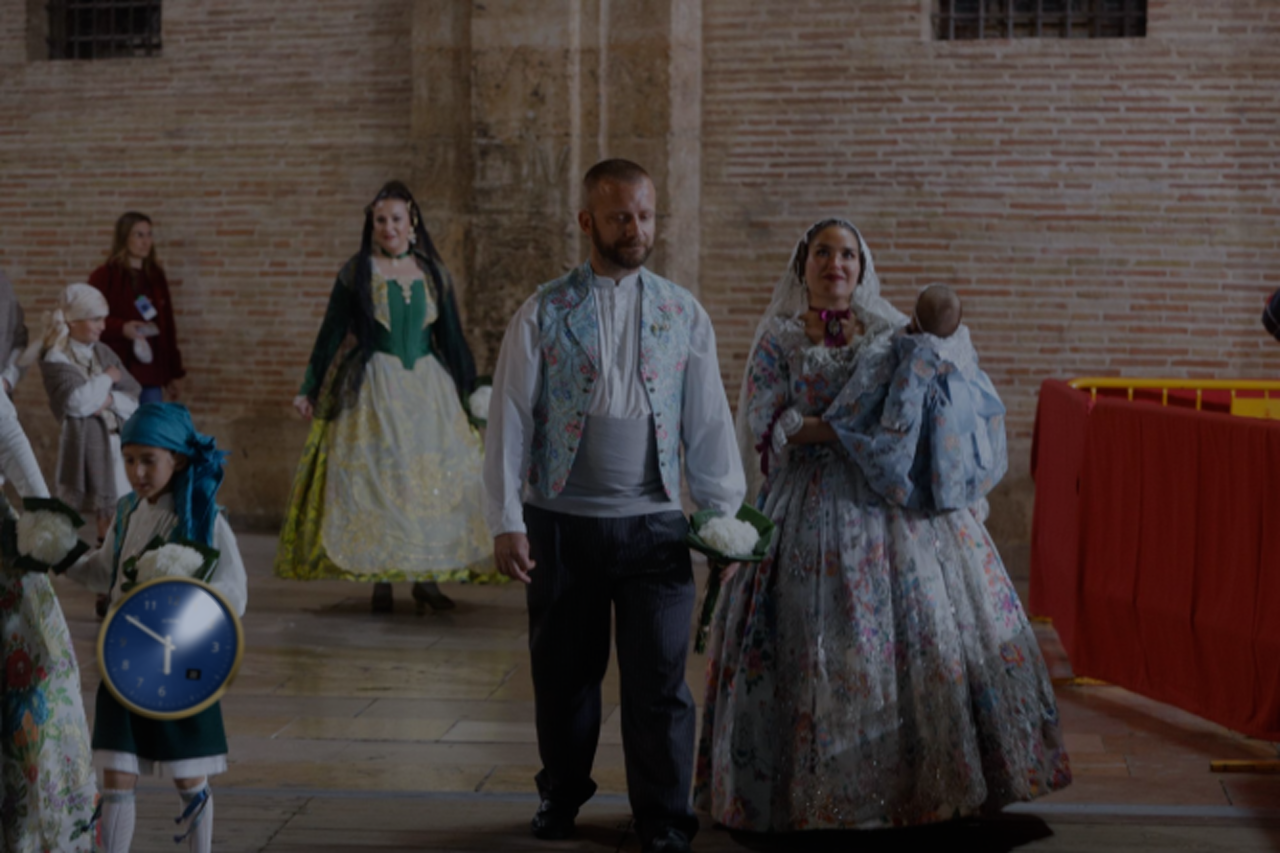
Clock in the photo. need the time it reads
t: 5:50
